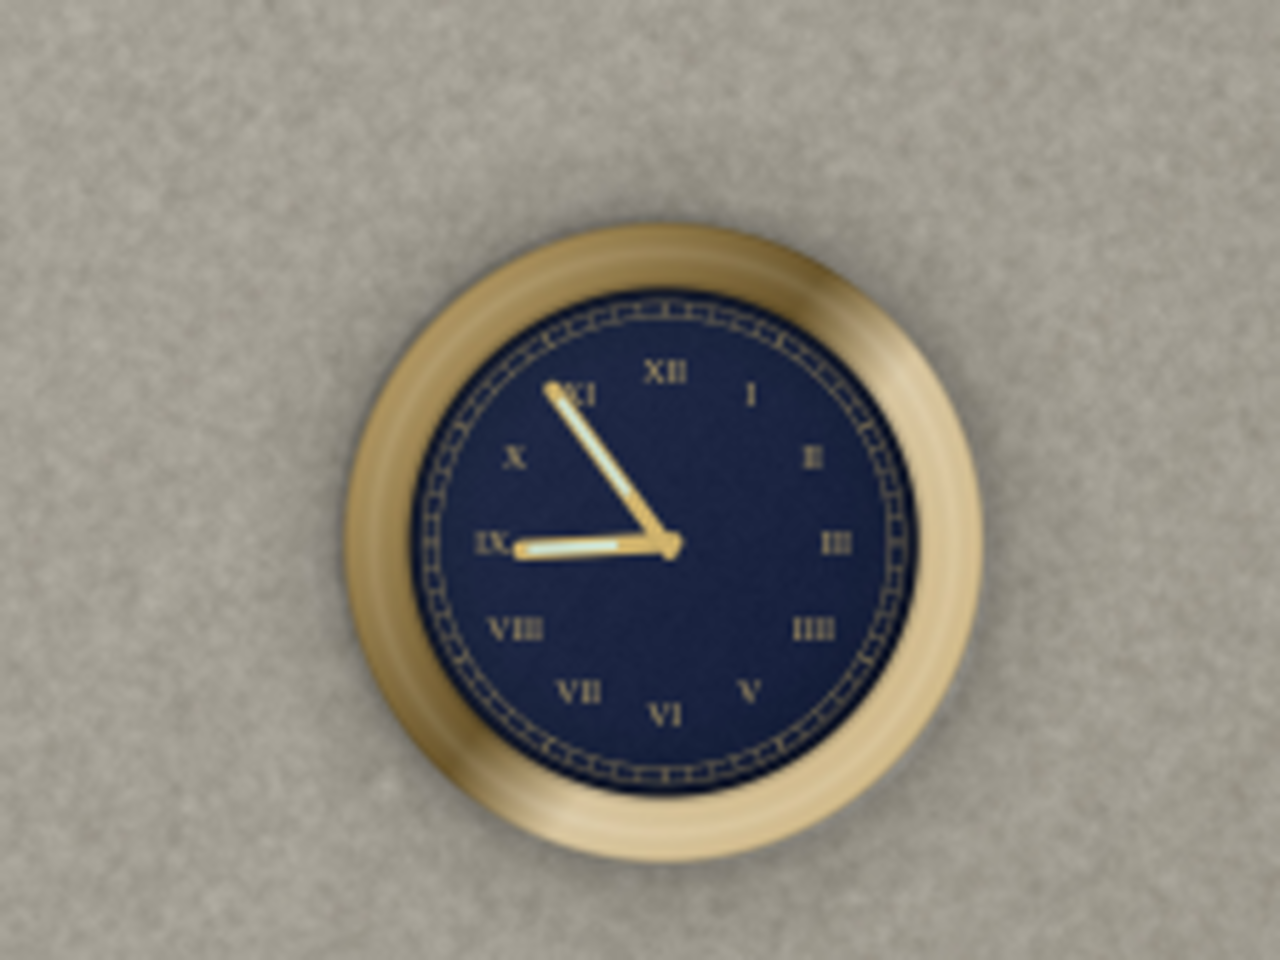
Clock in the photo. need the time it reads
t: 8:54
